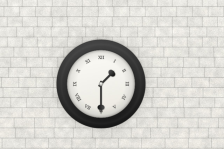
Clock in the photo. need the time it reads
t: 1:30
